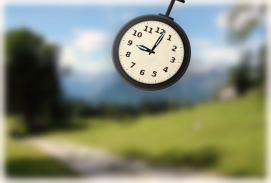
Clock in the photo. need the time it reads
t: 9:02
